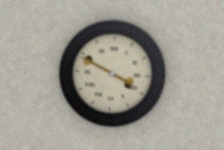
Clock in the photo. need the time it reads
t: 3:49
